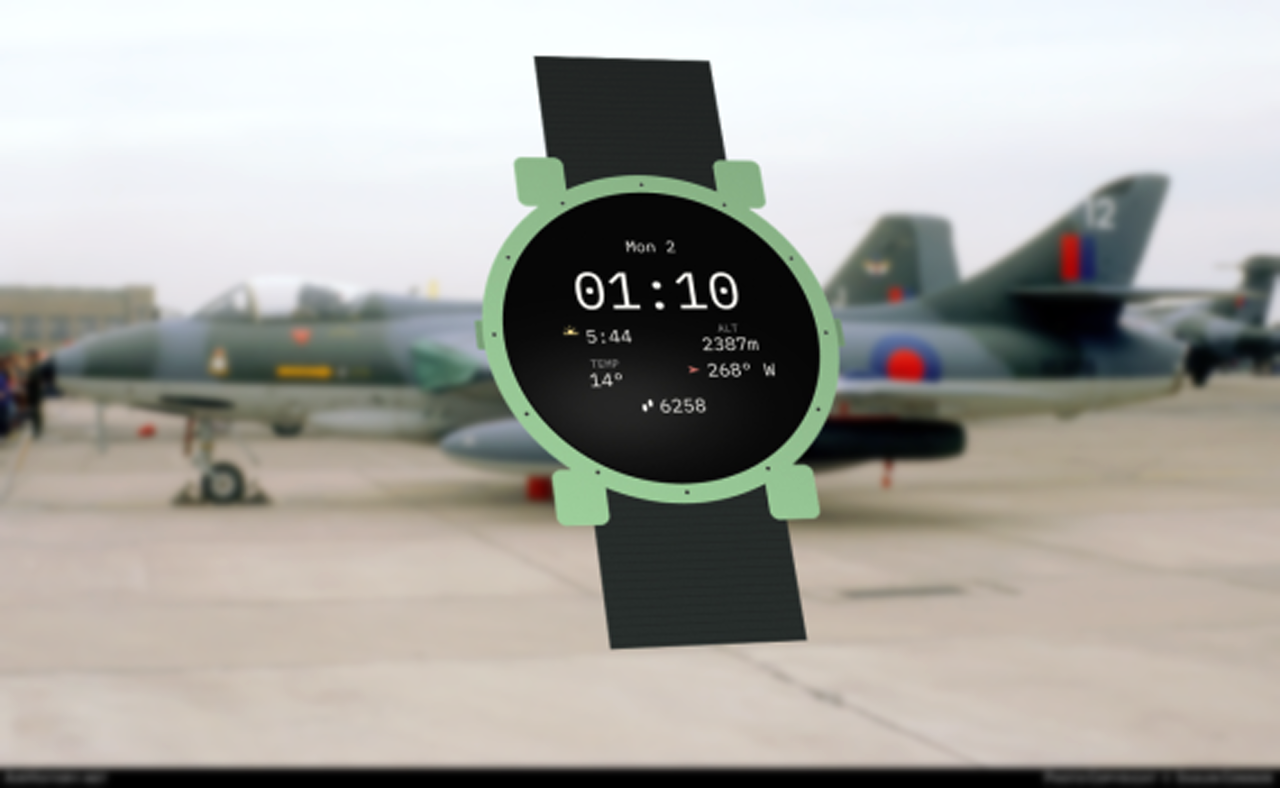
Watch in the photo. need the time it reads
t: 1:10
